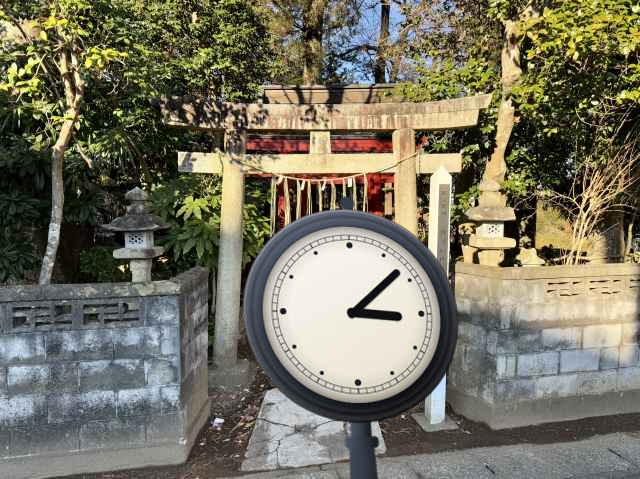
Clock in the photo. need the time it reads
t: 3:08
